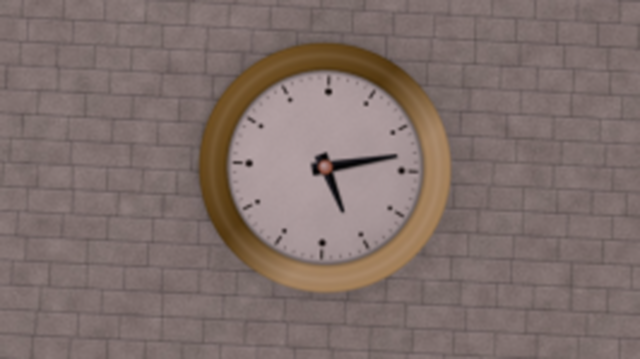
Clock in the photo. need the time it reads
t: 5:13
